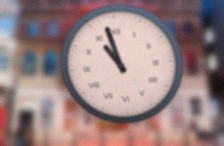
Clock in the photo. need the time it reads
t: 10:58
